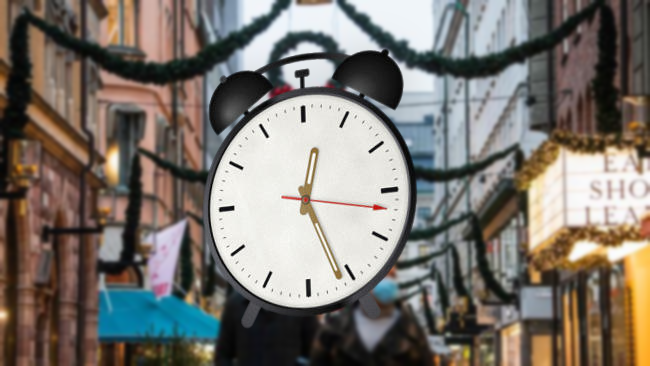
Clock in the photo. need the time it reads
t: 12:26:17
